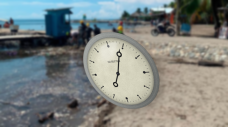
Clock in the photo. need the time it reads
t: 7:04
